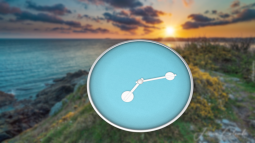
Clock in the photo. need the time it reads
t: 7:13
